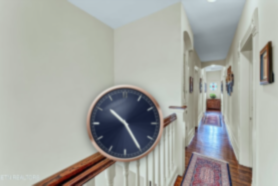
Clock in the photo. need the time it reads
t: 10:25
